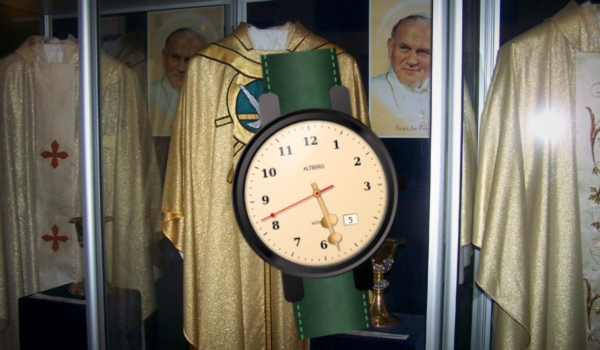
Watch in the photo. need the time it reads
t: 5:27:42
